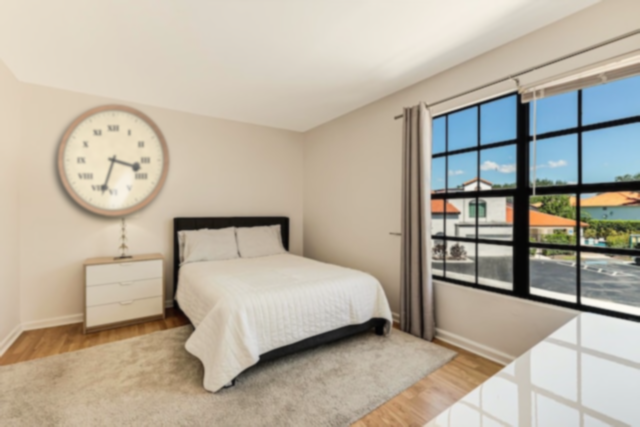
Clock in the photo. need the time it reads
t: 3:33
